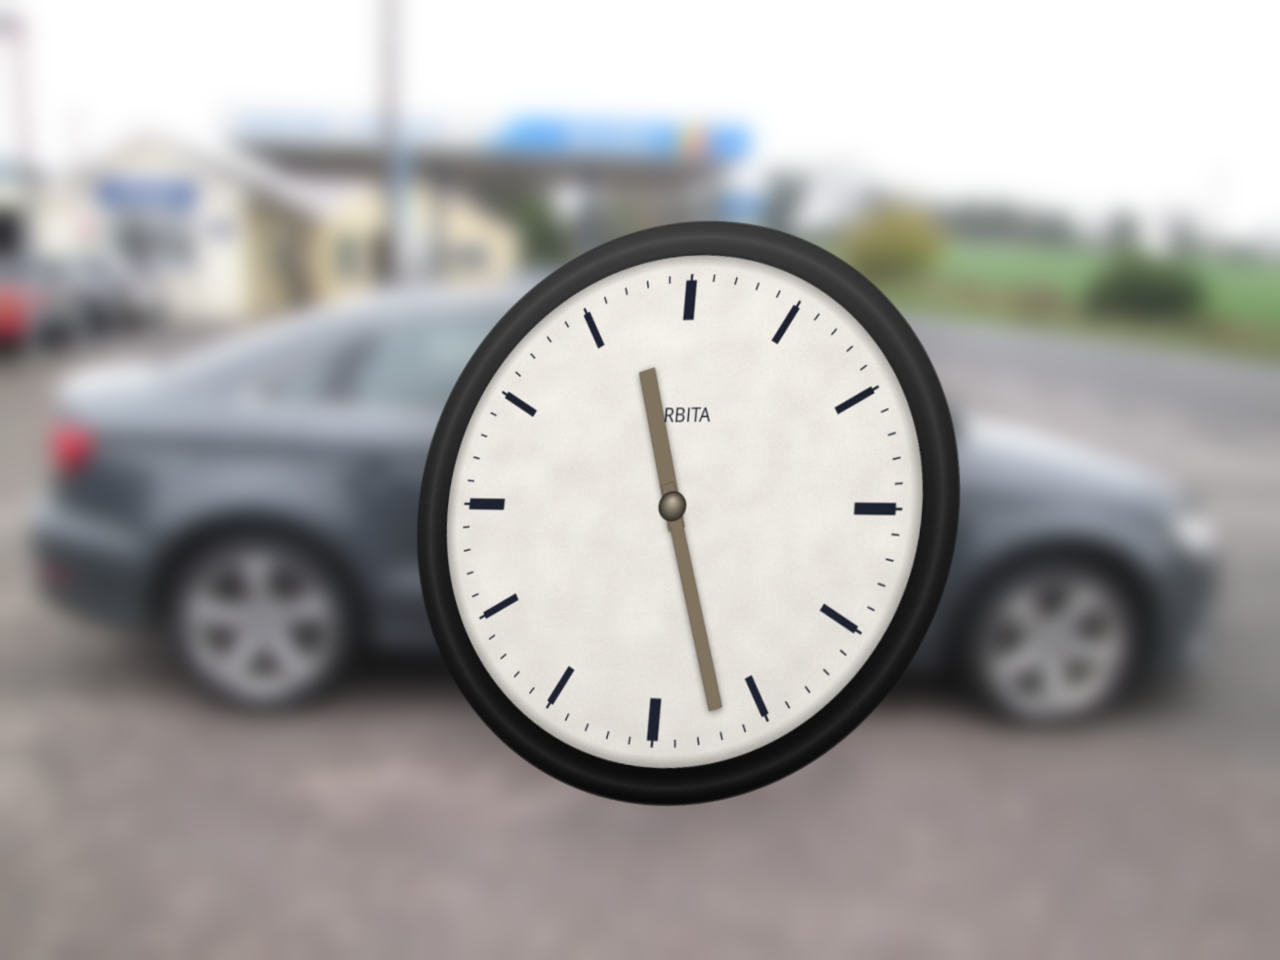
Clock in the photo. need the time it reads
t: 11:27
